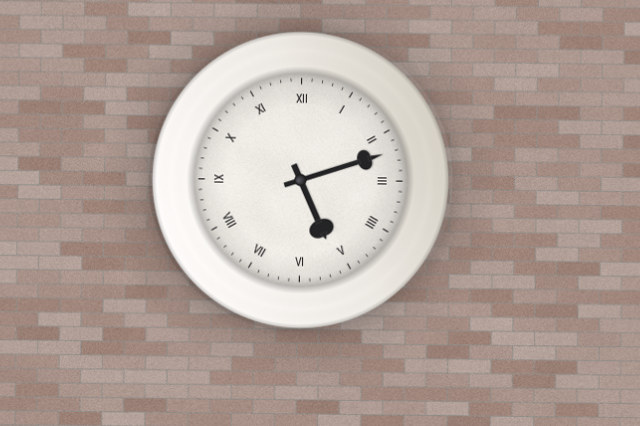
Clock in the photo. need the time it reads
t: 5:12
